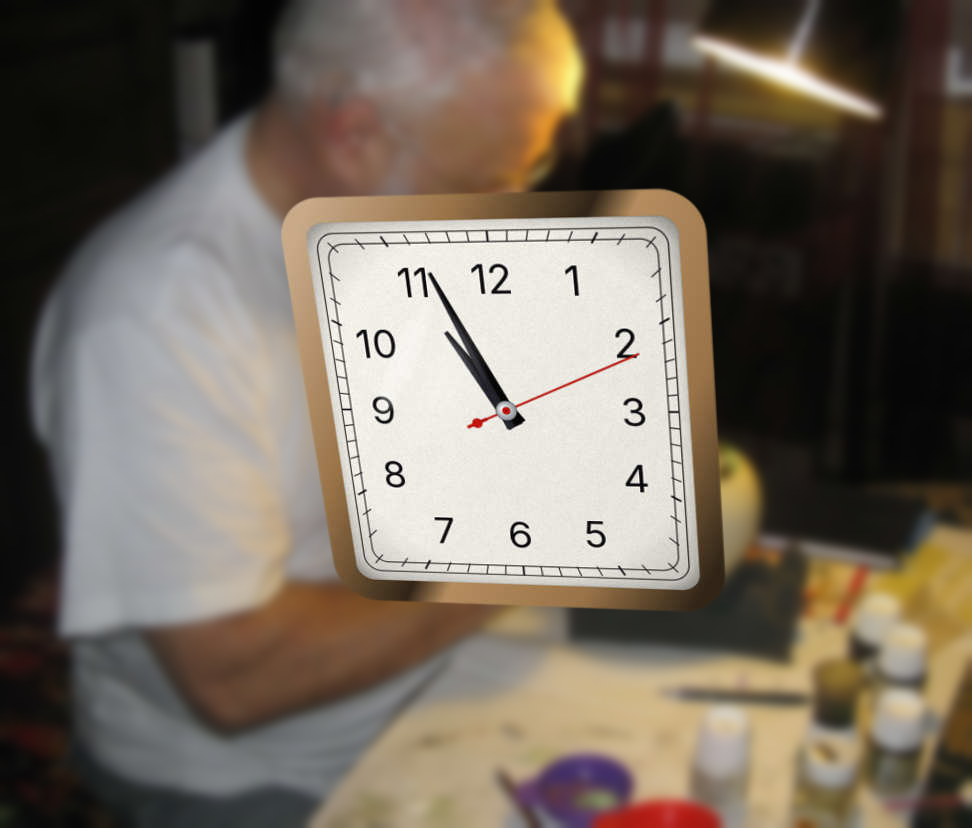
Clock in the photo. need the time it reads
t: 10:56:11
